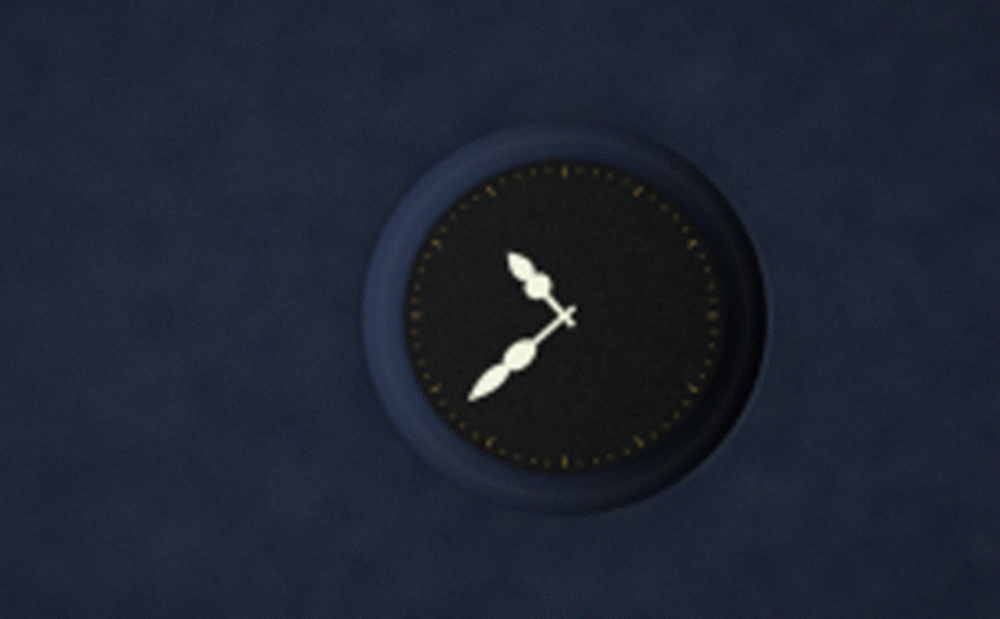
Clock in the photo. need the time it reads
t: 10:38
